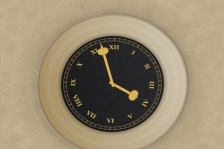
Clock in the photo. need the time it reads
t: 3:57
